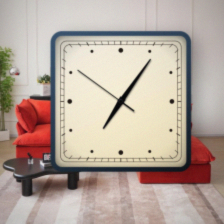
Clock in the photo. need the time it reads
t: 7:05:51
